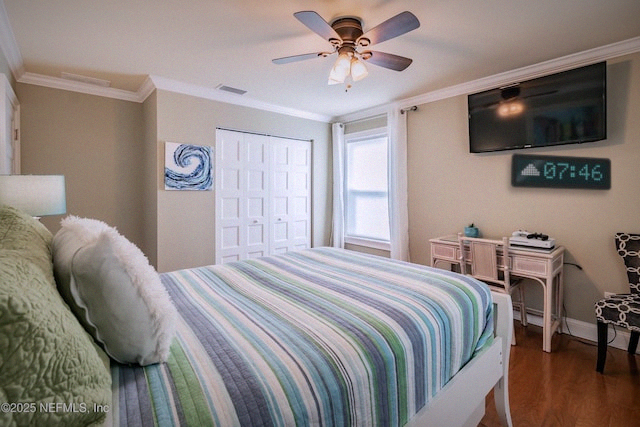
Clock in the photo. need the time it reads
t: 7:46
